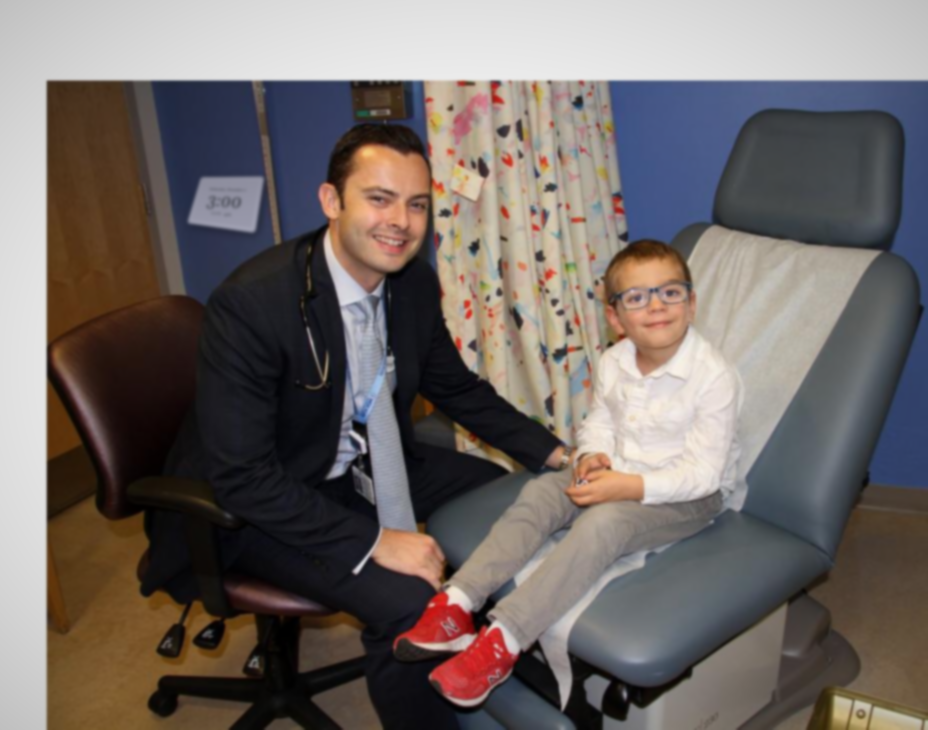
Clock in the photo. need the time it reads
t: 3:00
